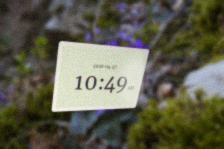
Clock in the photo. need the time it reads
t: 10:49
